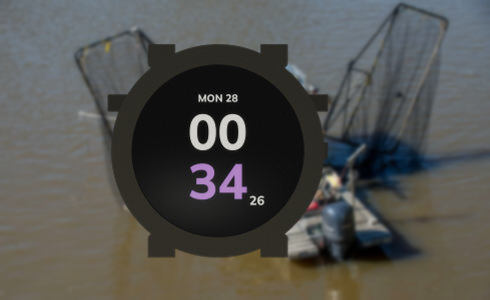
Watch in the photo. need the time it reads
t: 0:34:26
